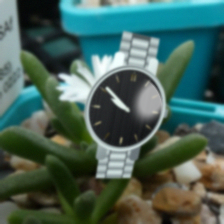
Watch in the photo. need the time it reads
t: 9:51
